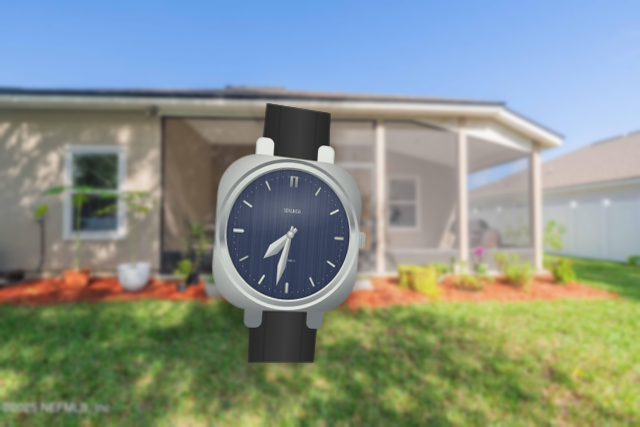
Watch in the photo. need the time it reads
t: 7:32
